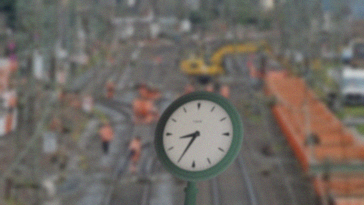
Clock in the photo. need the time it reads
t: 8:35
